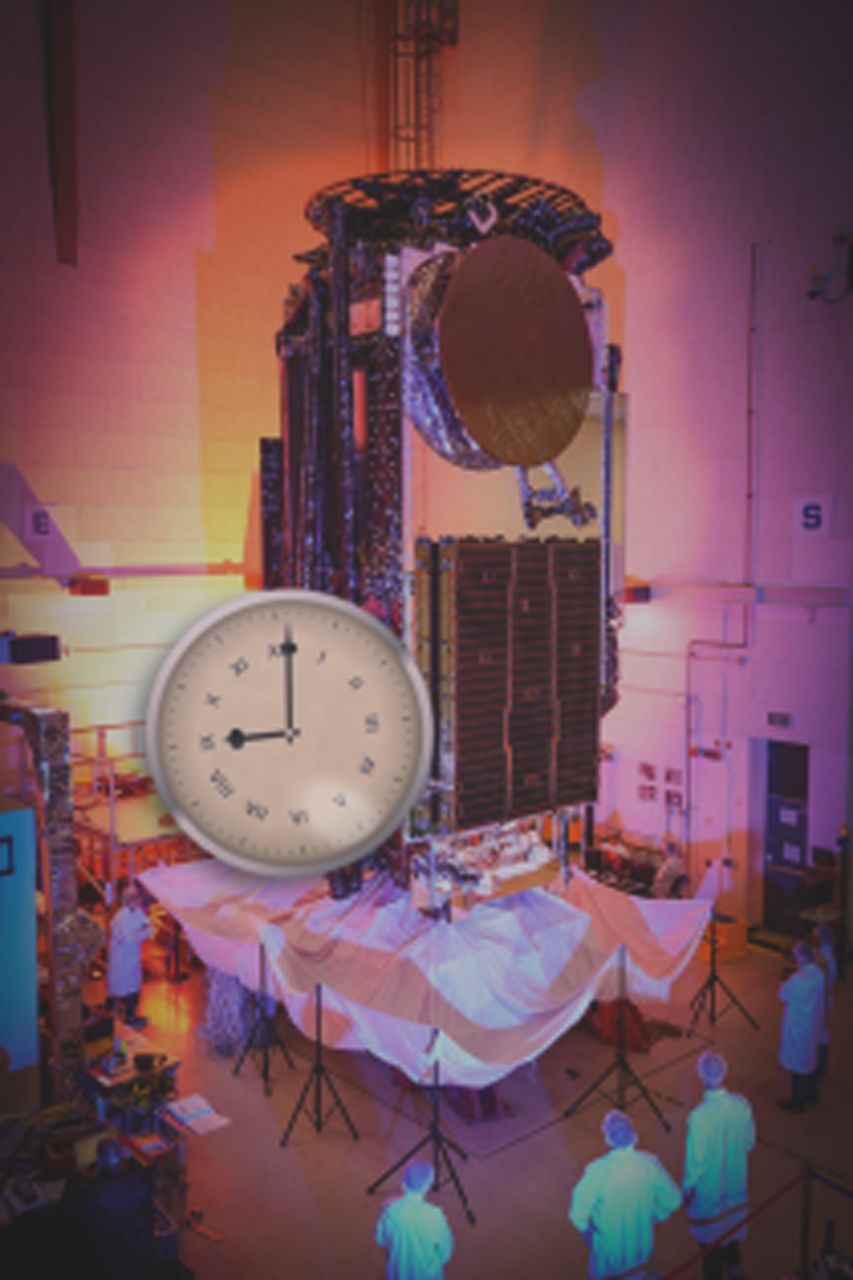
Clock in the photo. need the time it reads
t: 9:01
